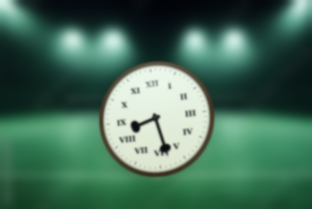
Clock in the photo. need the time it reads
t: 8:28
